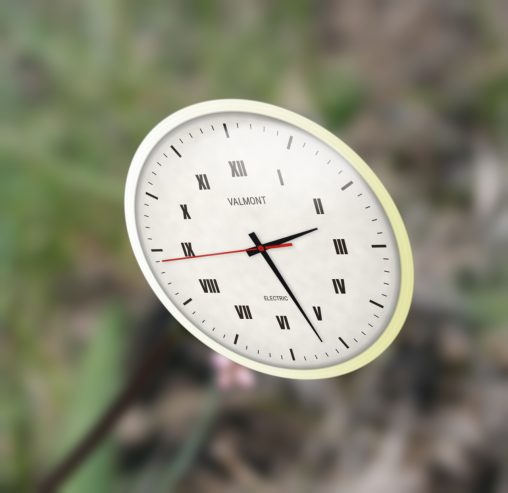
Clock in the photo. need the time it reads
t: 2:26:44
